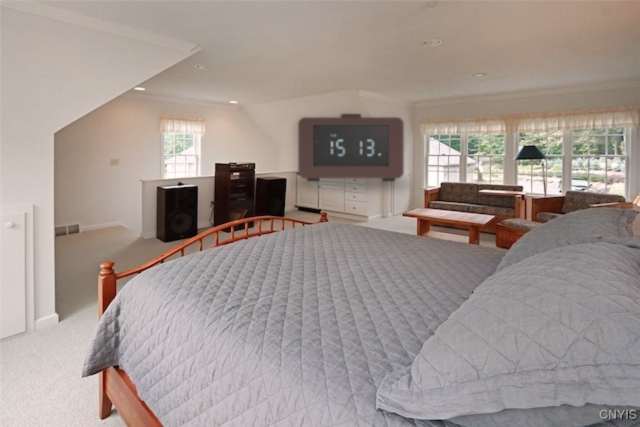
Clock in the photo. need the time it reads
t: 15:13
